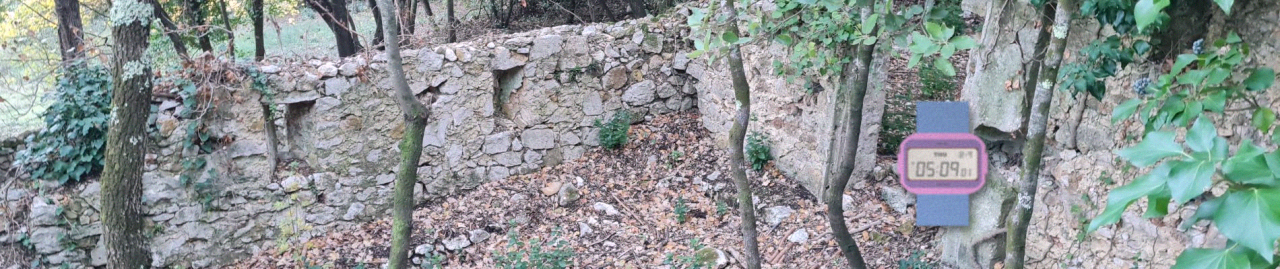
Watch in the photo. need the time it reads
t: 5:09
